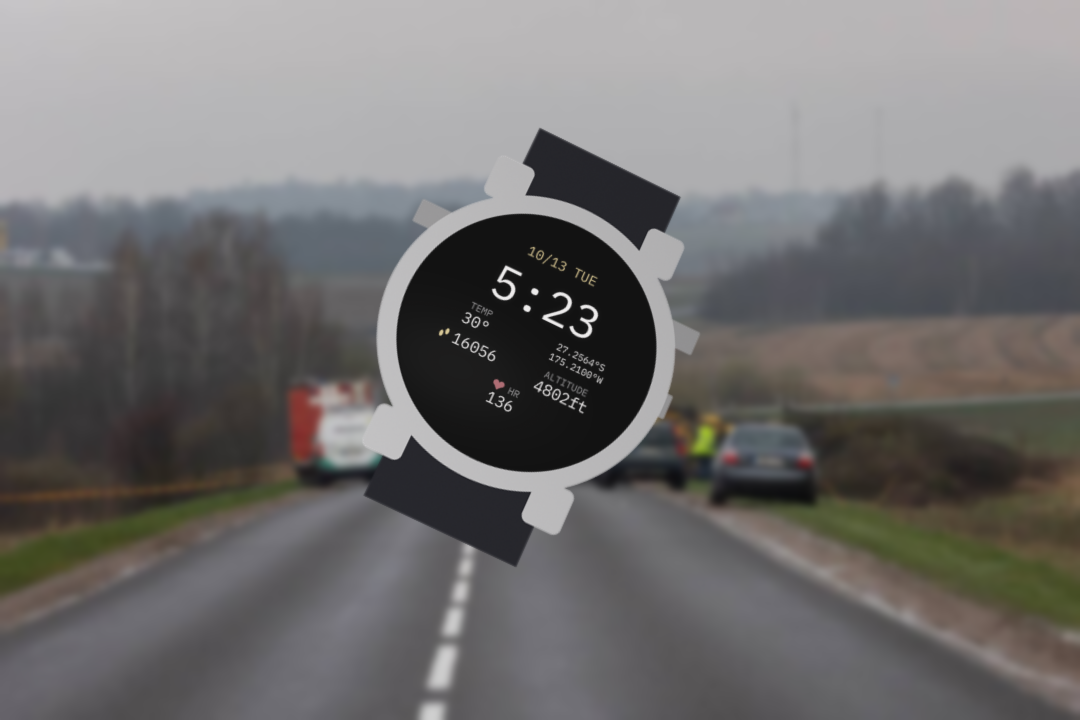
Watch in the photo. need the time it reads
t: 5:23
